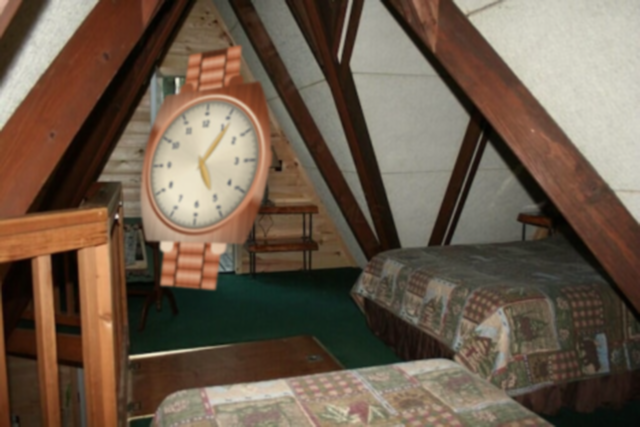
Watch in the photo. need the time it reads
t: 5:06
